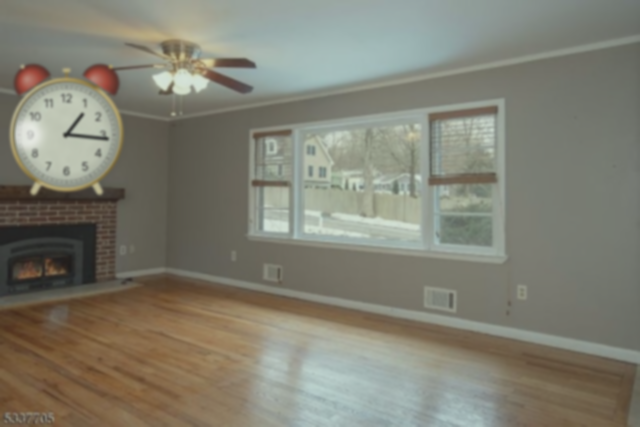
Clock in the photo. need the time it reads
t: 1:16
